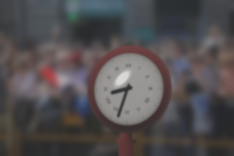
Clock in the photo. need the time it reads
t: 8:33
